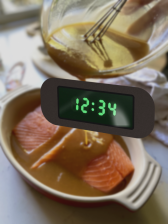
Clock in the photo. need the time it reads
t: 12:34
